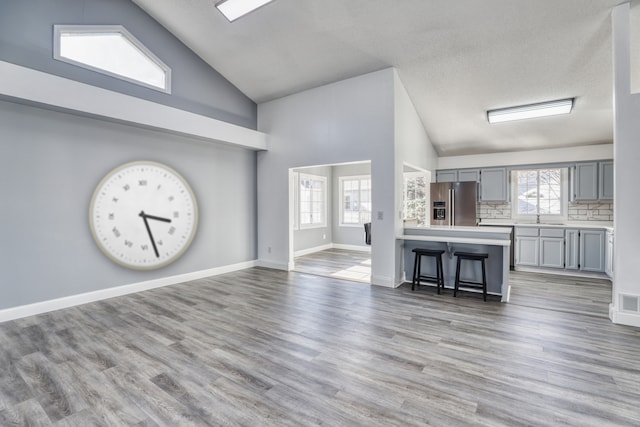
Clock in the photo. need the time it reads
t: 3:27
